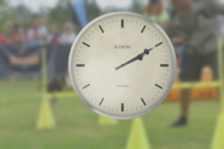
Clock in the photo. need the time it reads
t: 2:10
